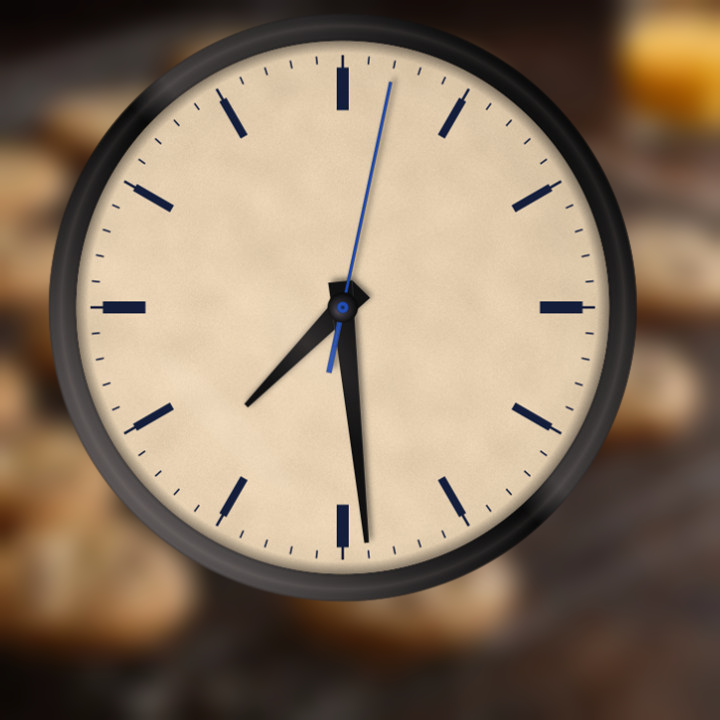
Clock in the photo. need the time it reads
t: 7:29:02
